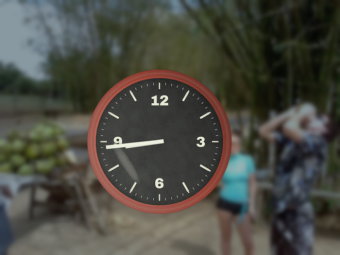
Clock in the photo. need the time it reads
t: 8:44
